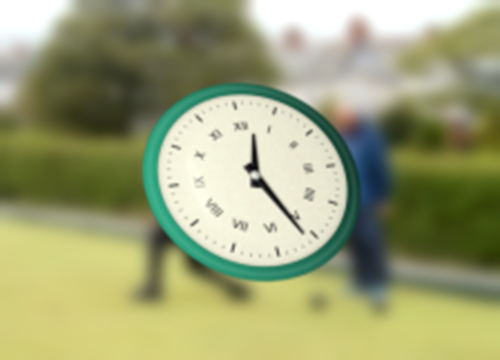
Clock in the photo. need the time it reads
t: 12:26
